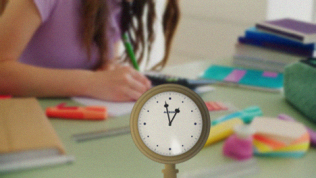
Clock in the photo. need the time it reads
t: 12:58
